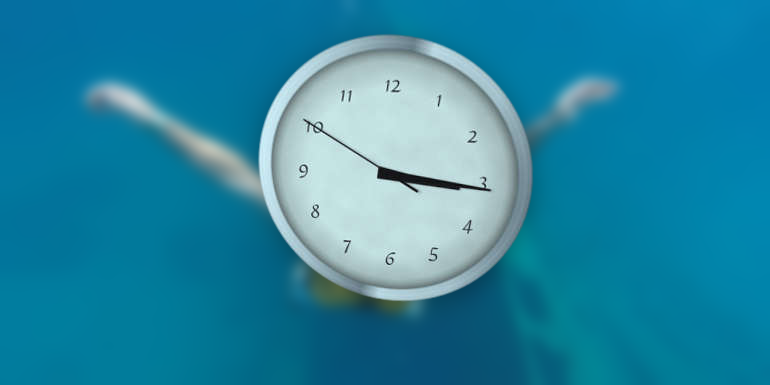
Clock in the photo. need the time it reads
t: 3:15:50
